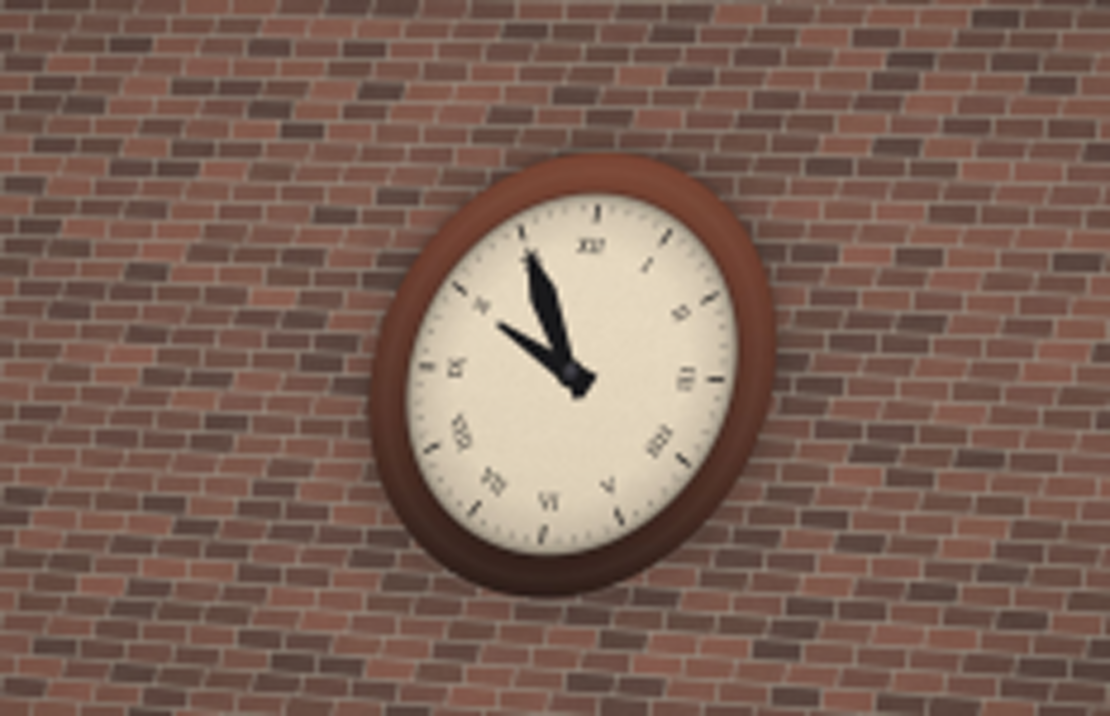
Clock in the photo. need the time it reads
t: 9:55
